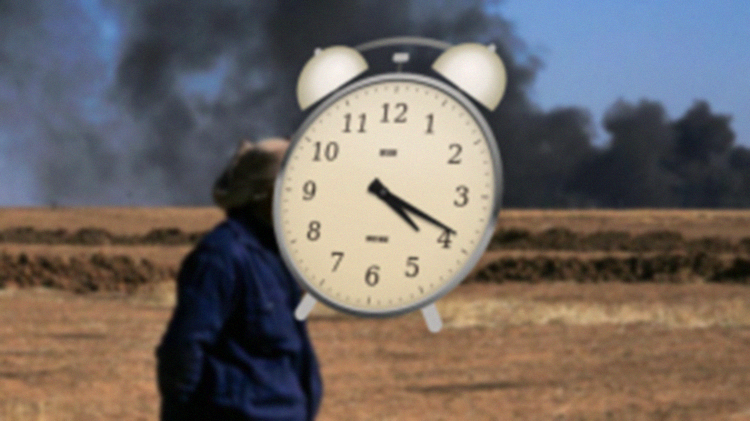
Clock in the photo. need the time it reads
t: 4:19
